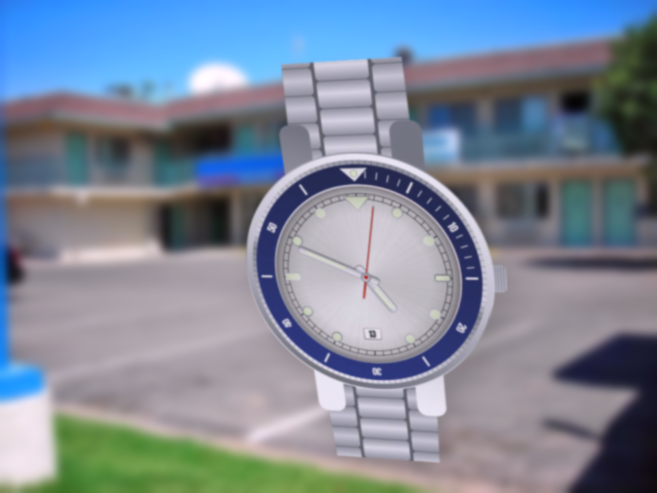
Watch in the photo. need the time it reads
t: 4:49:02
